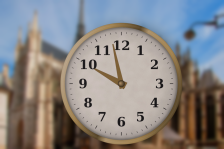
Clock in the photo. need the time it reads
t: 9:58
